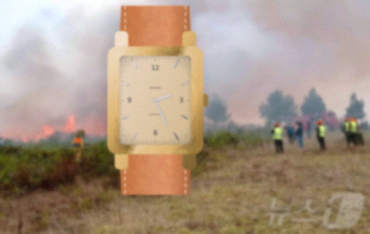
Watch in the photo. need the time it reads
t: 2:26
